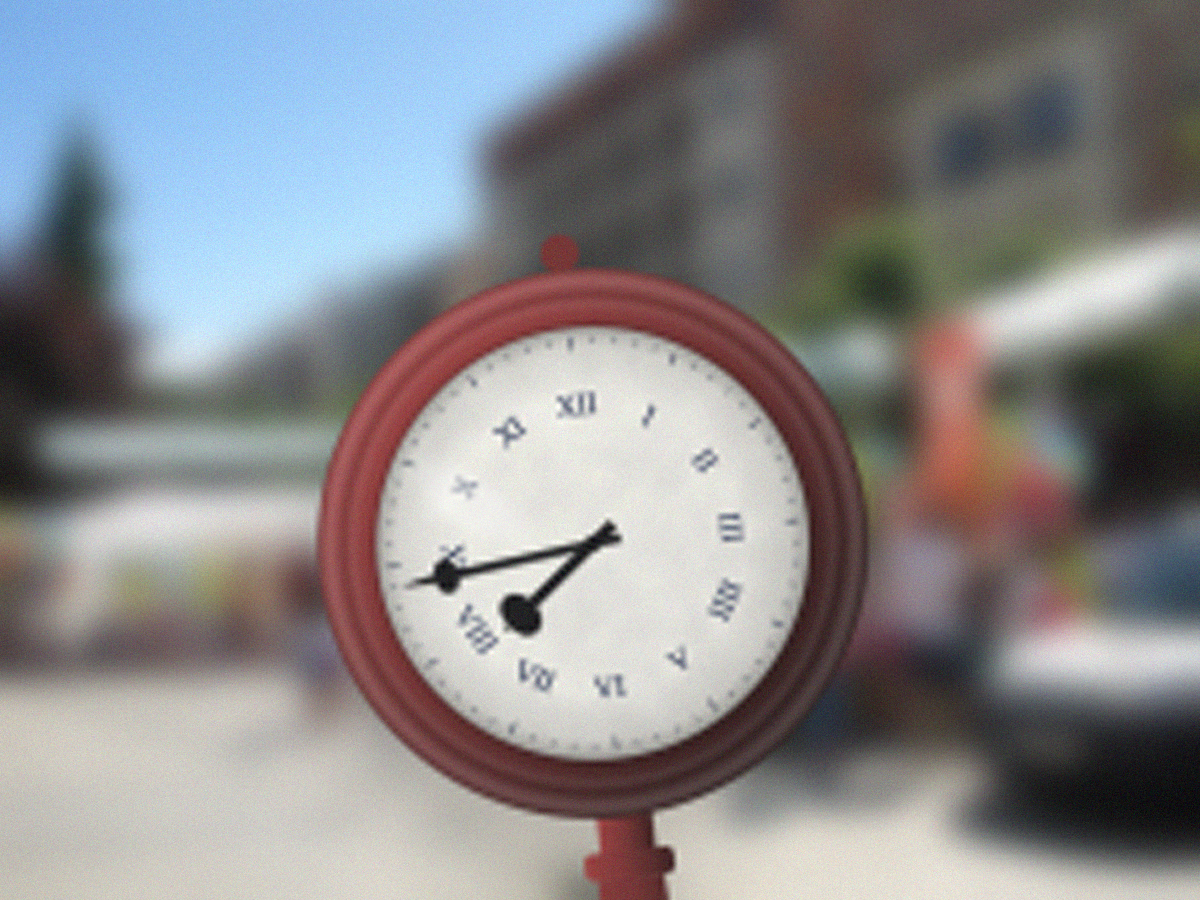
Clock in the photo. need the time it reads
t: 7:44
